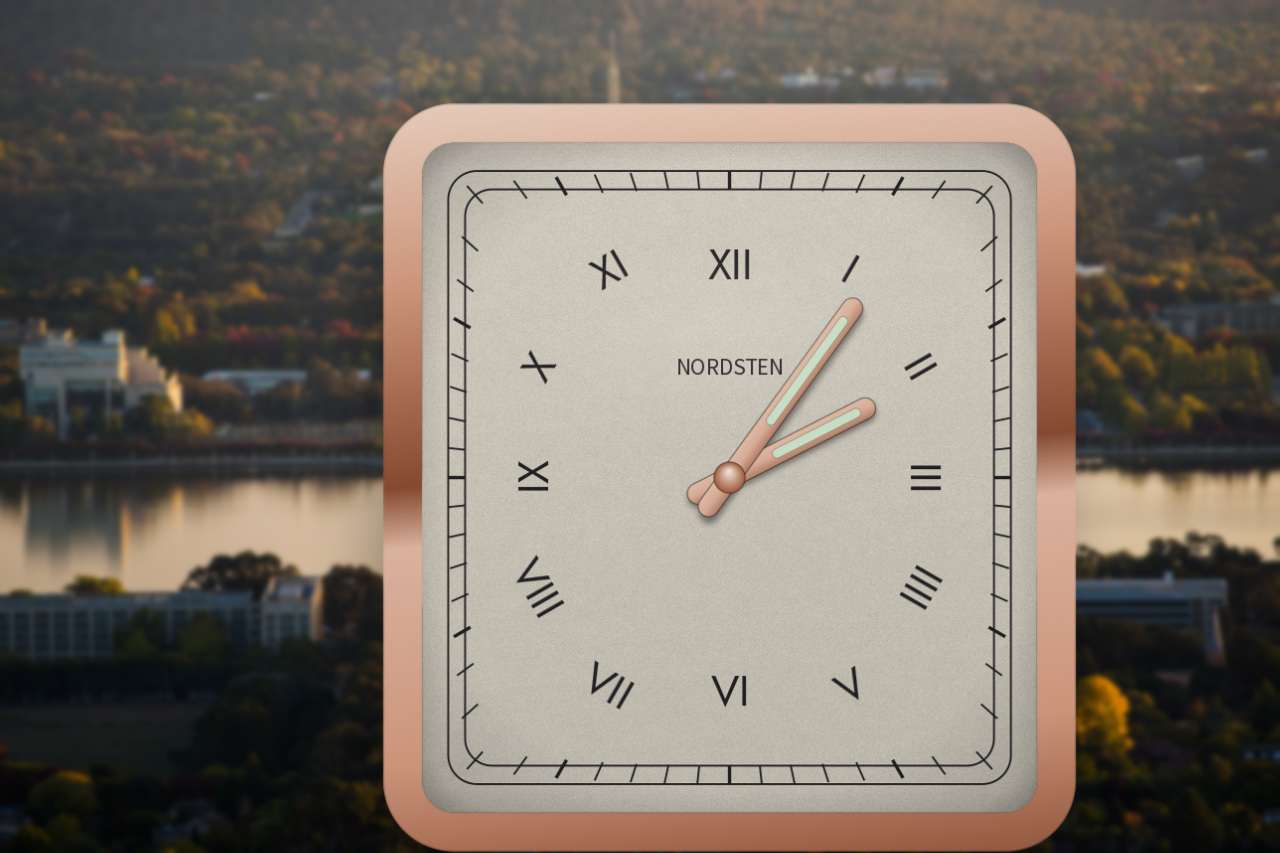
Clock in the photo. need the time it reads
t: 2:06
